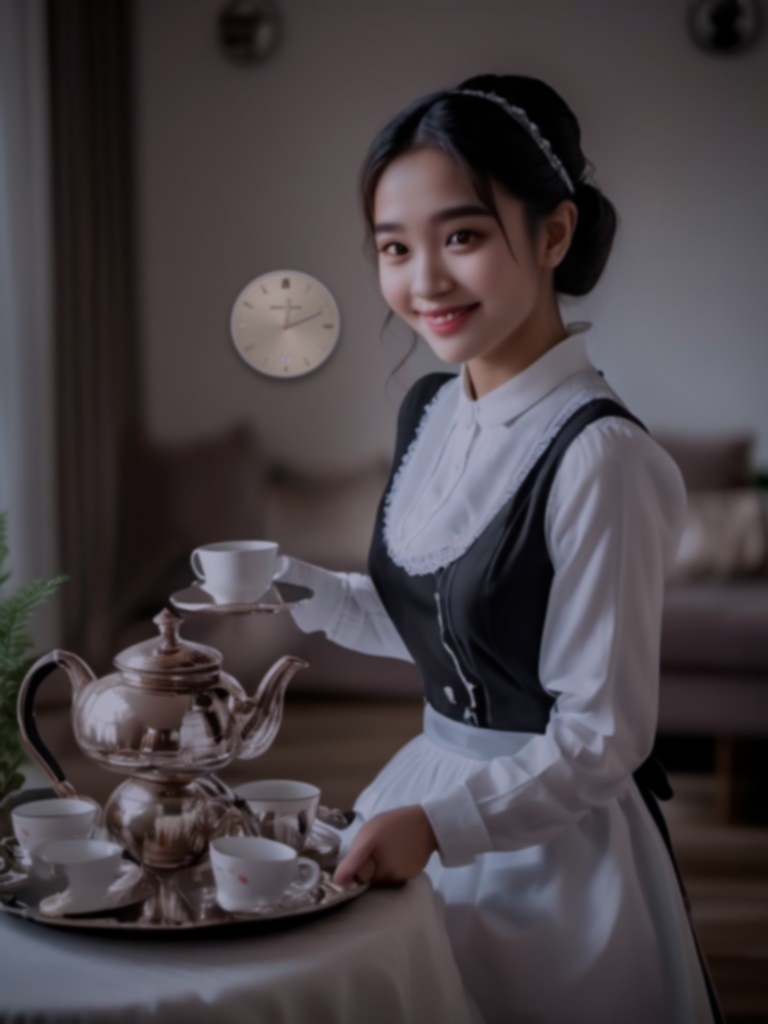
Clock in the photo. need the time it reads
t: 12:11
